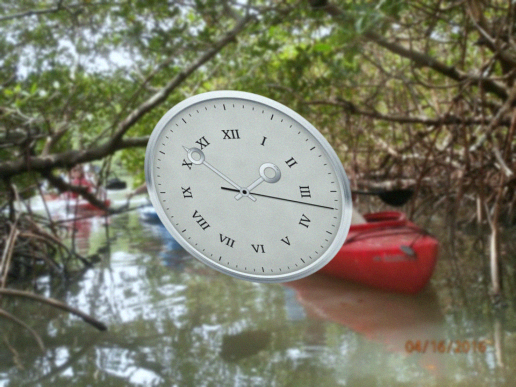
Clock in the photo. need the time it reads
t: 1:52:17
